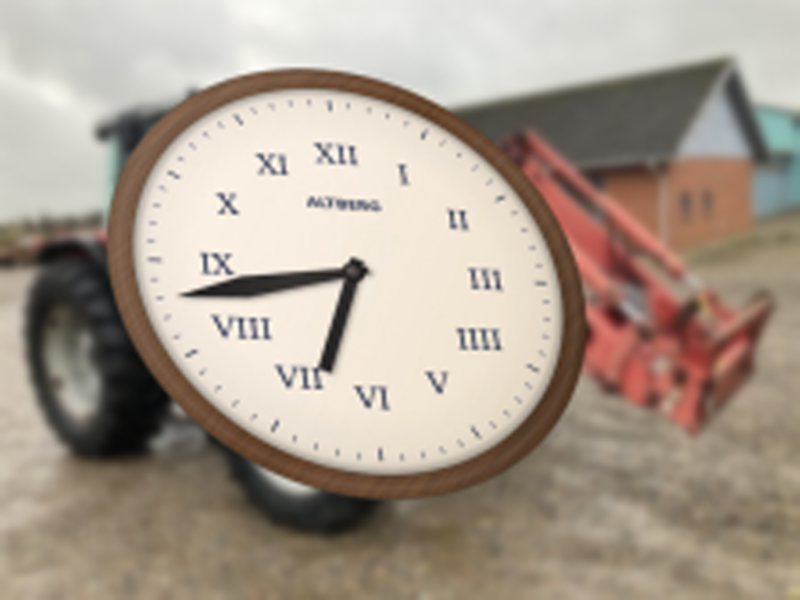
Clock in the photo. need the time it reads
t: 6:43
